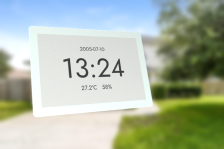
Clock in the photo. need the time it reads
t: 13:24
